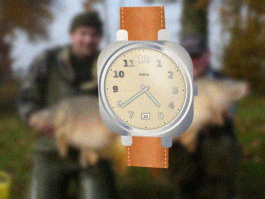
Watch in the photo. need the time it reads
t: 4:39
